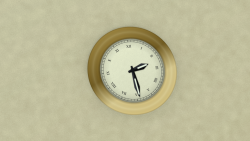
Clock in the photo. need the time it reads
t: 2:29
